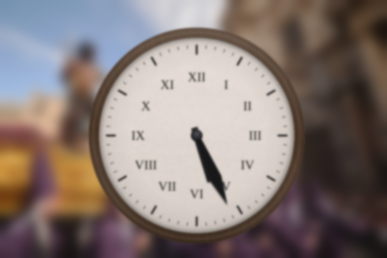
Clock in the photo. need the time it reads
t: 5:26
